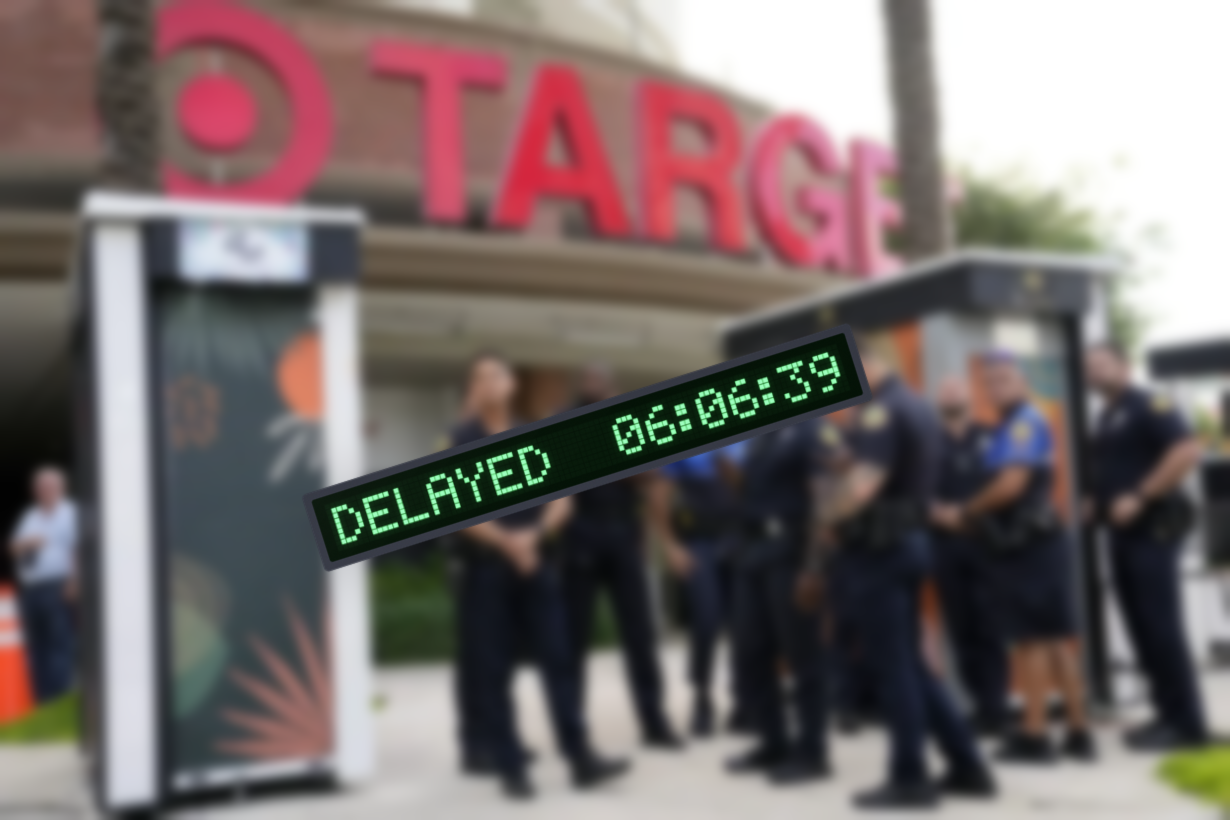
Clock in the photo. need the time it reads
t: 6:06:39
